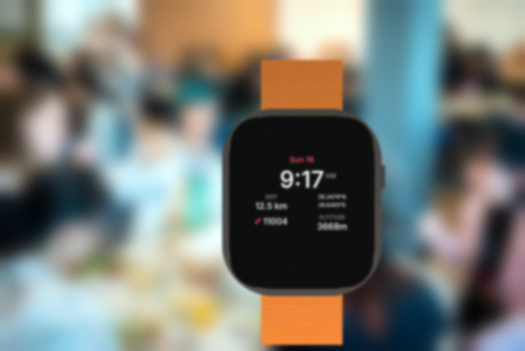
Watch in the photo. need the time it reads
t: 9:17
